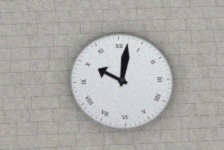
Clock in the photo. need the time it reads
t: 10:02
